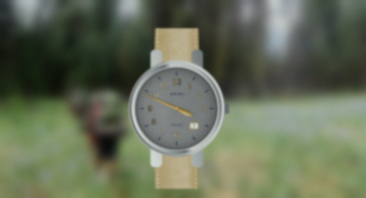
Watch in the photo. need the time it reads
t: 3:49
